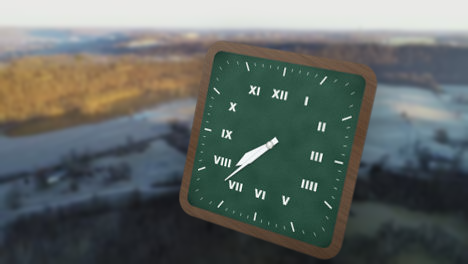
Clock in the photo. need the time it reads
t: 7:37
